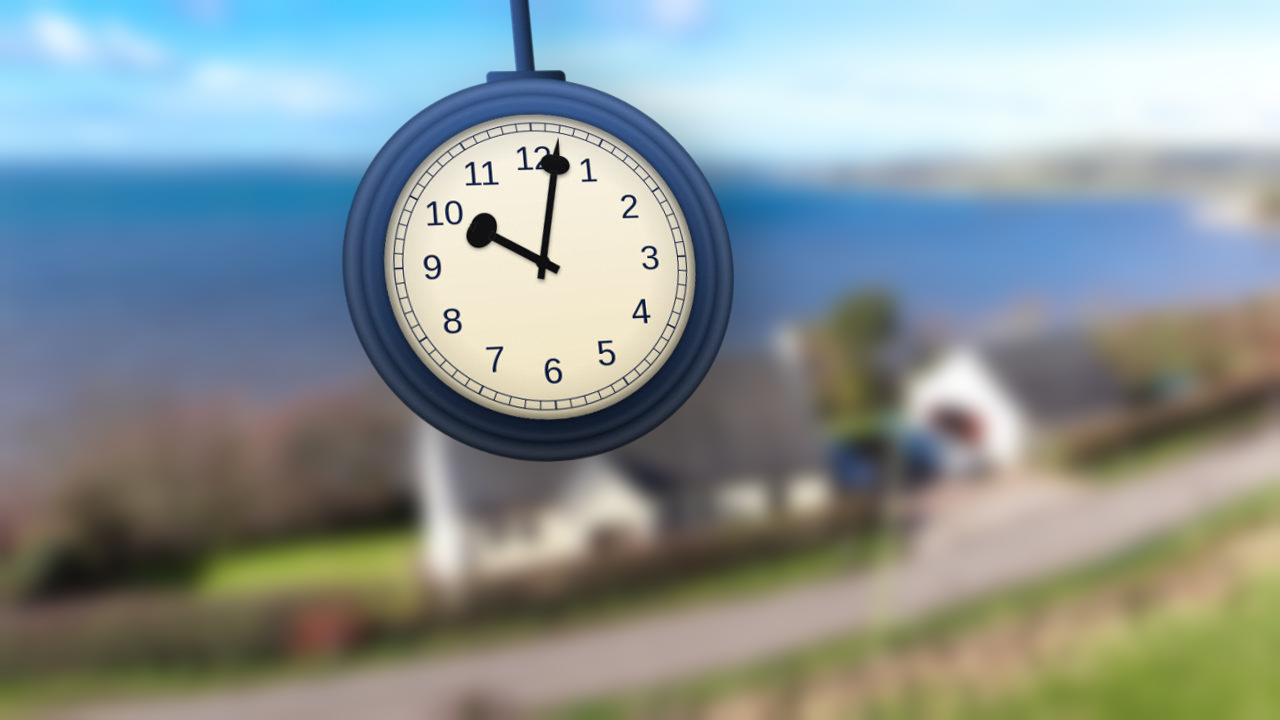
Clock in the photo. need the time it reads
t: 10:02
